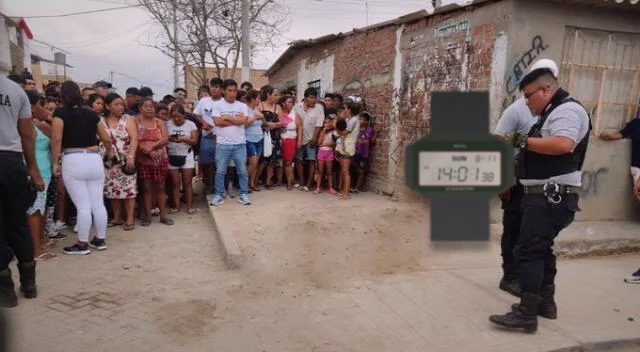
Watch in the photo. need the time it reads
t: 14:01
